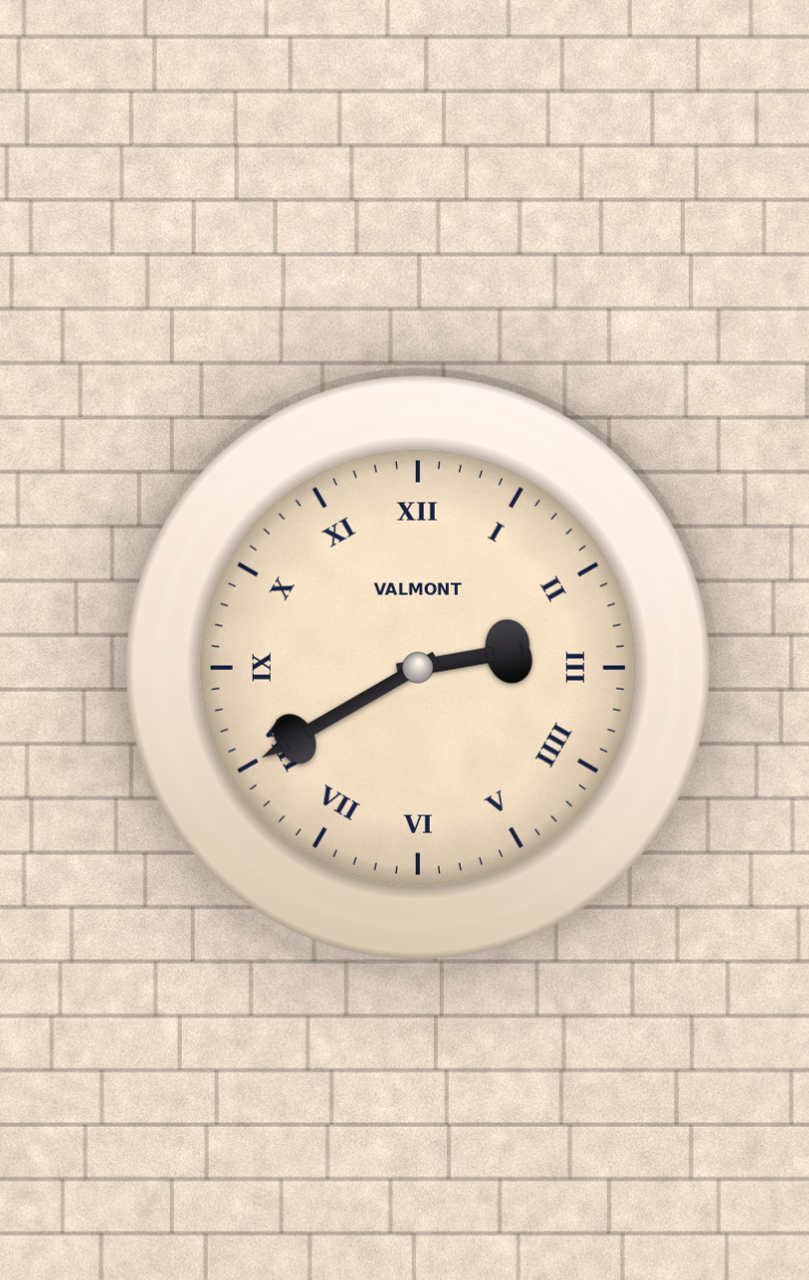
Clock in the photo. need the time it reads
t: 2:40
